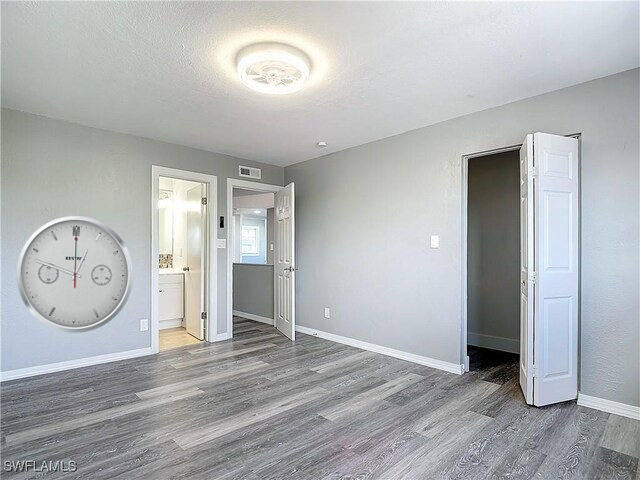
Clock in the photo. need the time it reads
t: 12:48
